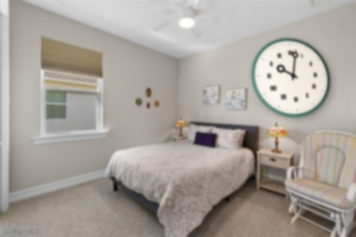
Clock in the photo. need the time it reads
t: 10:02
